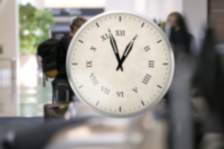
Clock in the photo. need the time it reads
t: 12:57
